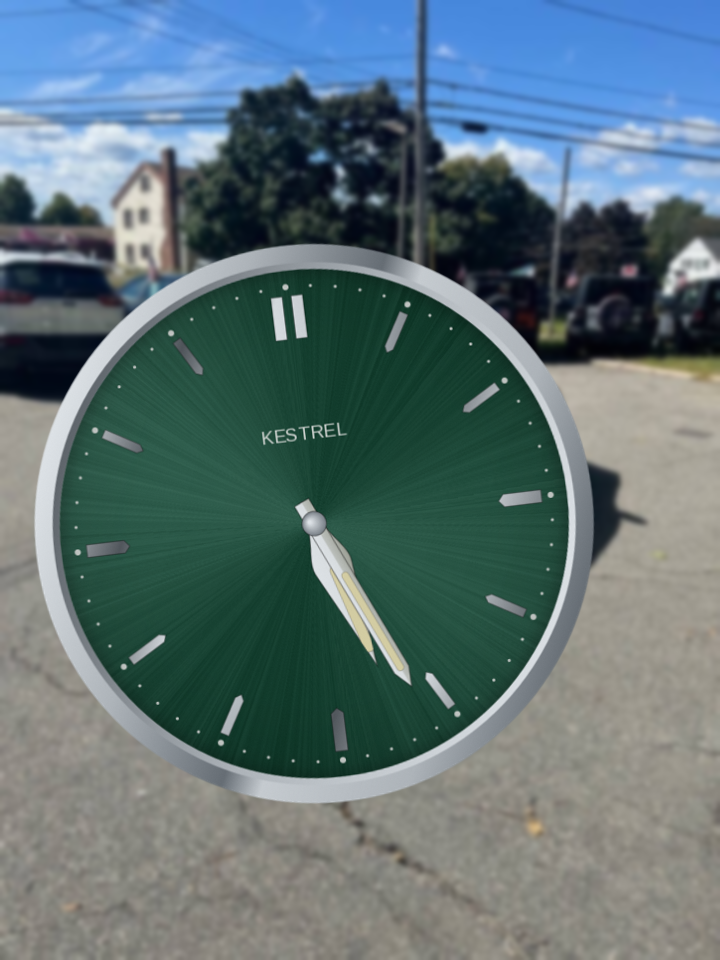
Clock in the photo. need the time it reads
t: 5:26
